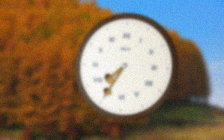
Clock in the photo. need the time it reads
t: 7:35
